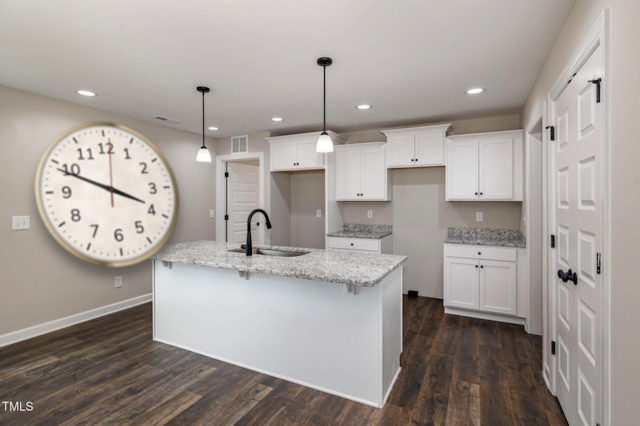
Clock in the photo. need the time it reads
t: 3:49:01
